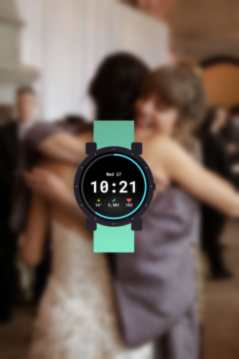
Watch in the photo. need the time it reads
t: 10:21
